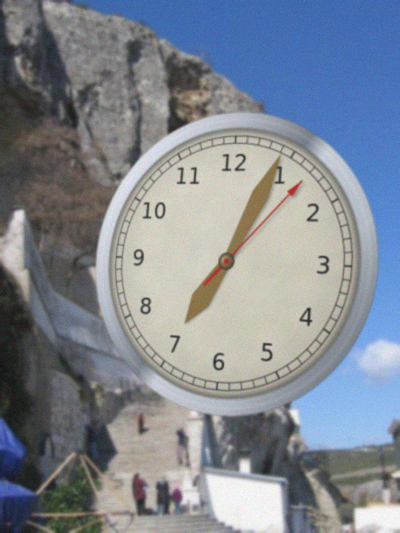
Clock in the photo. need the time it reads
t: 7:04:07
